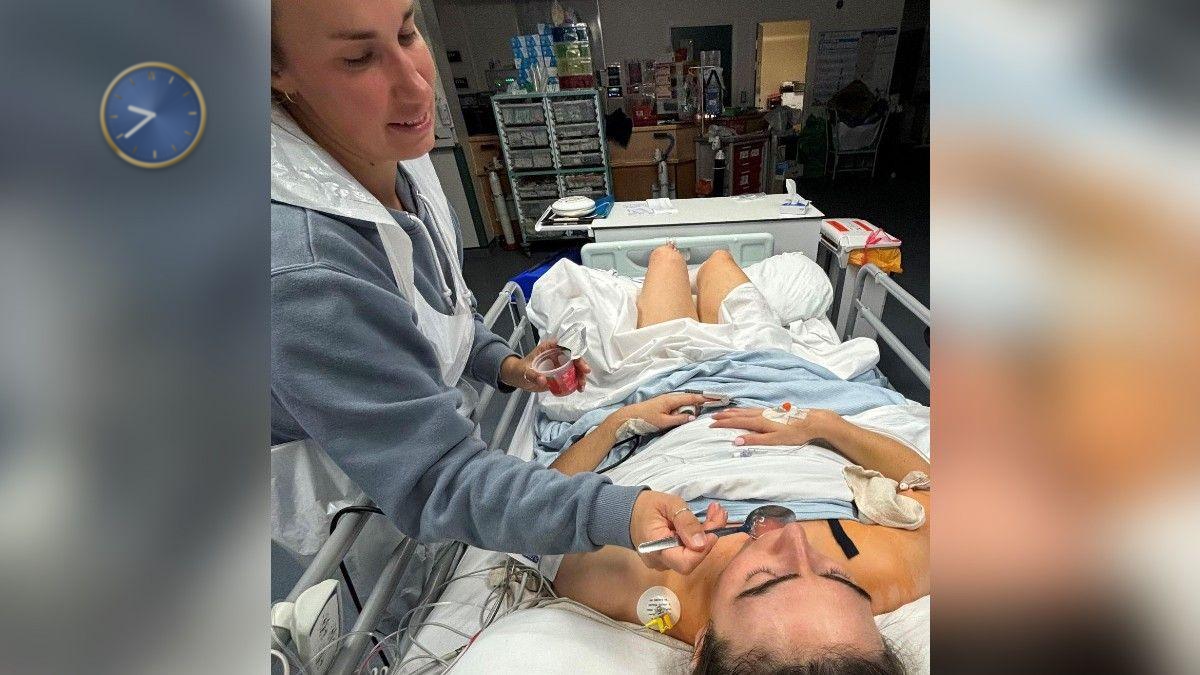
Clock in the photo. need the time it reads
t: 9:39
